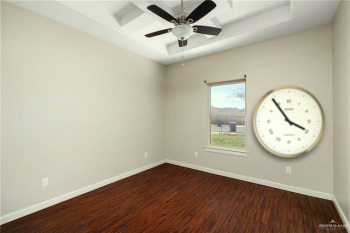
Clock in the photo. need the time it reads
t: 3:54
